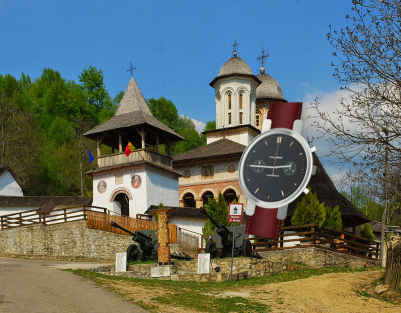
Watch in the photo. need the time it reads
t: 2:45
